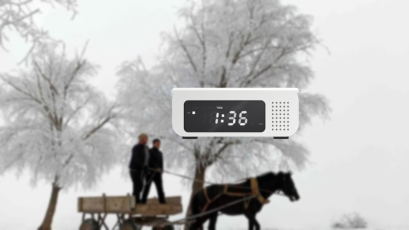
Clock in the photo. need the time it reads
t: 1:36
